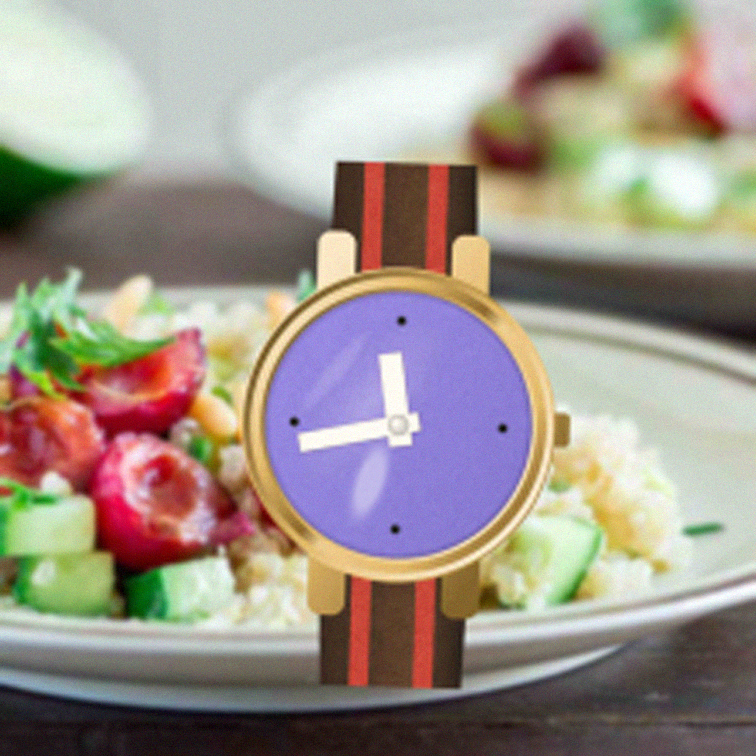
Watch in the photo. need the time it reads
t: 11:43
